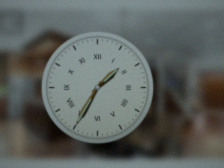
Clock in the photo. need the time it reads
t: 1:35
